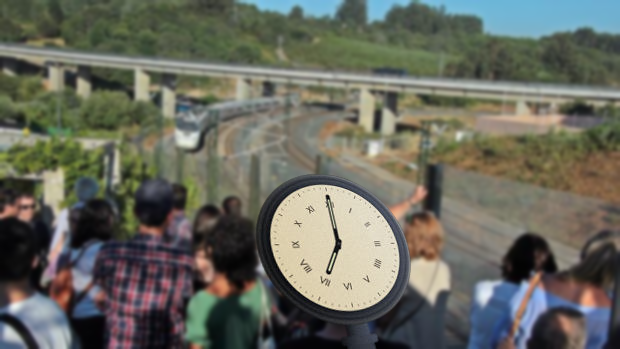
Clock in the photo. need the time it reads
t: 7:00
